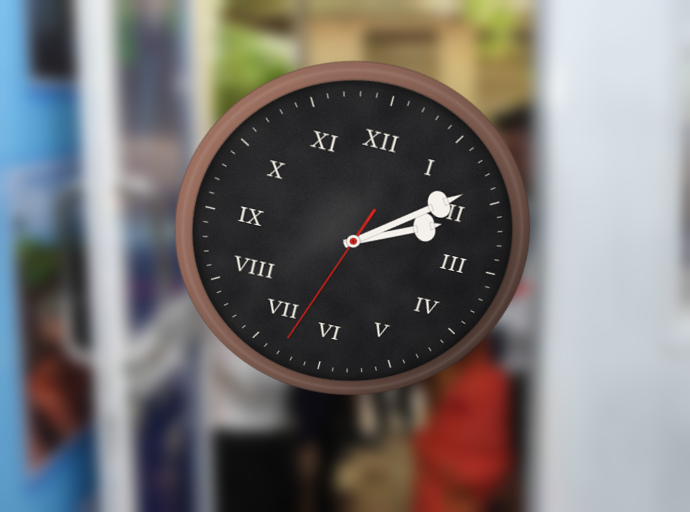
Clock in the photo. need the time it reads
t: 2:08:33
